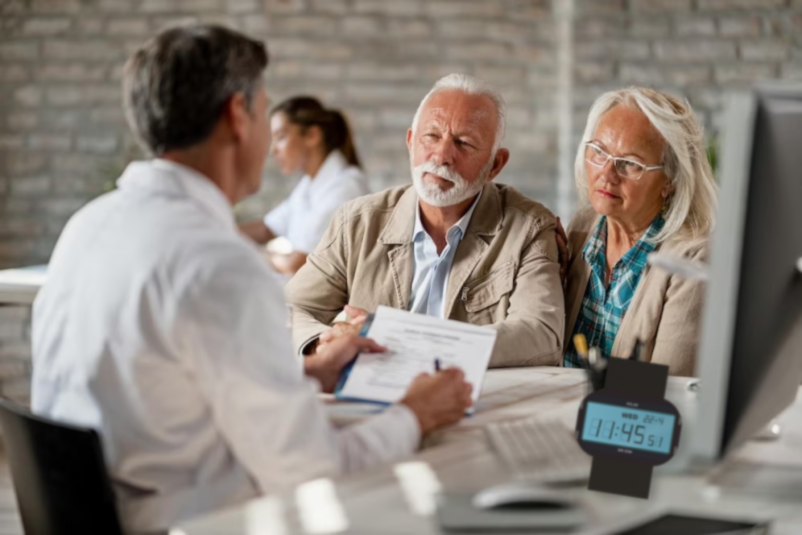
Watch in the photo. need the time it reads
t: 11:45
